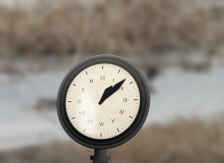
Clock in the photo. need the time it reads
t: 1:08
